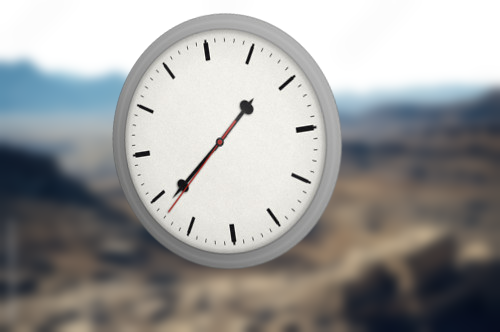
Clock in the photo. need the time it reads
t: 1:38:38
